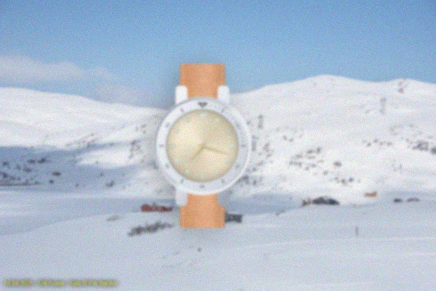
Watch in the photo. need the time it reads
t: 7:18
